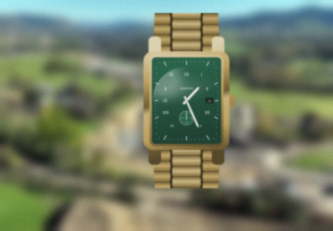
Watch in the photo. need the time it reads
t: 1:26
